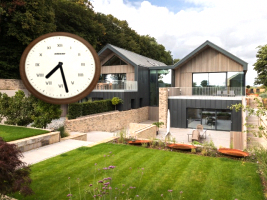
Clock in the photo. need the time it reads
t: 7:28
